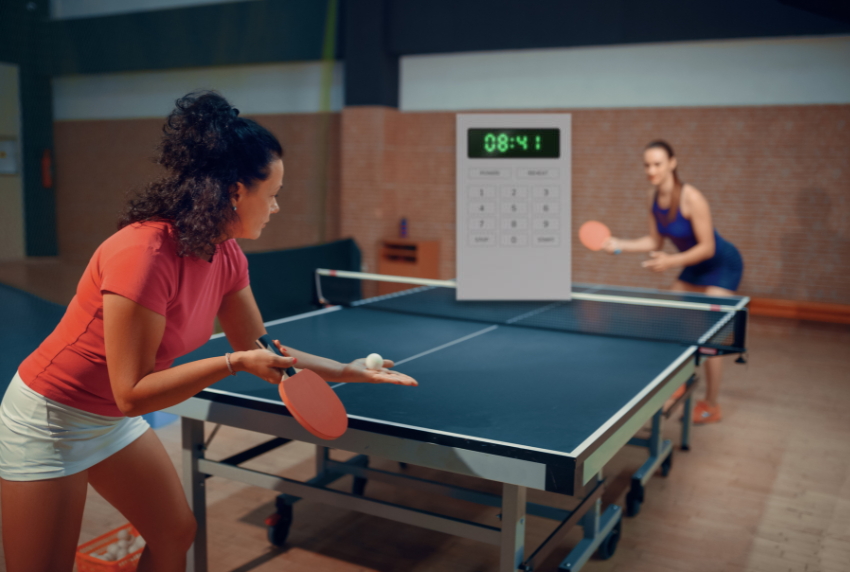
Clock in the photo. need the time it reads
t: 8:41
